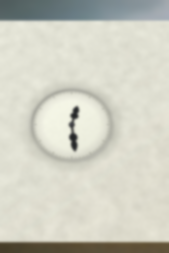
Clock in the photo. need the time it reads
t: 12:29
